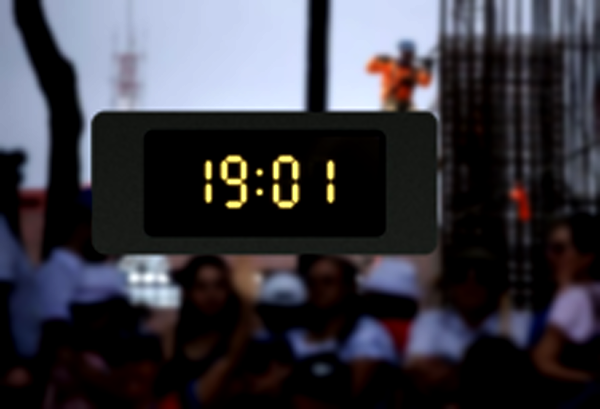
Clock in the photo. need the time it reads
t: 19:01
